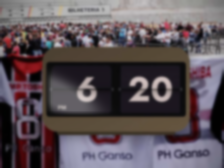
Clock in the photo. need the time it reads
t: 6:20
